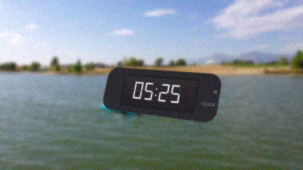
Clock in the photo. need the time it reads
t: 5:25
